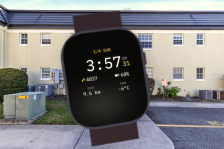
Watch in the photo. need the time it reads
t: 3:57
